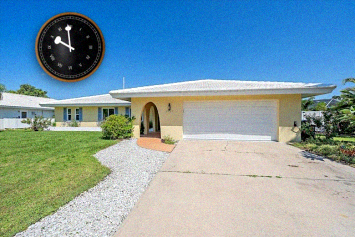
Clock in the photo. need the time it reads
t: 9:59
